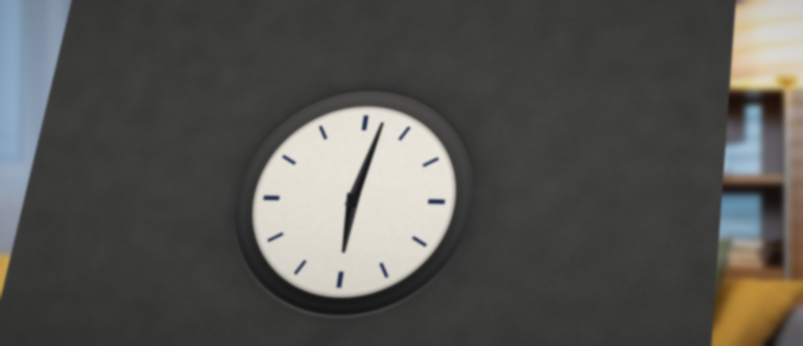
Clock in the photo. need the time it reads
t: 6:02
